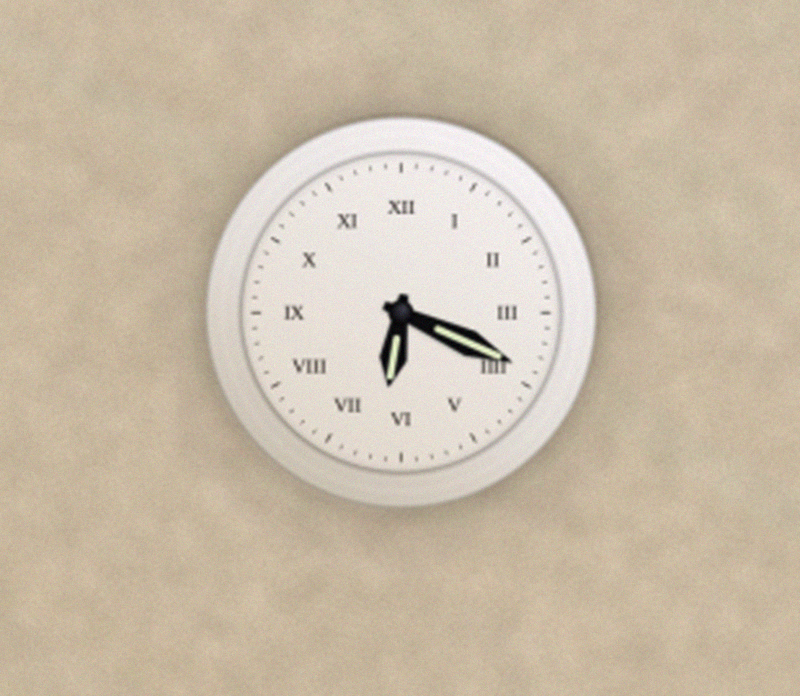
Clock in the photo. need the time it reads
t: 6:19
